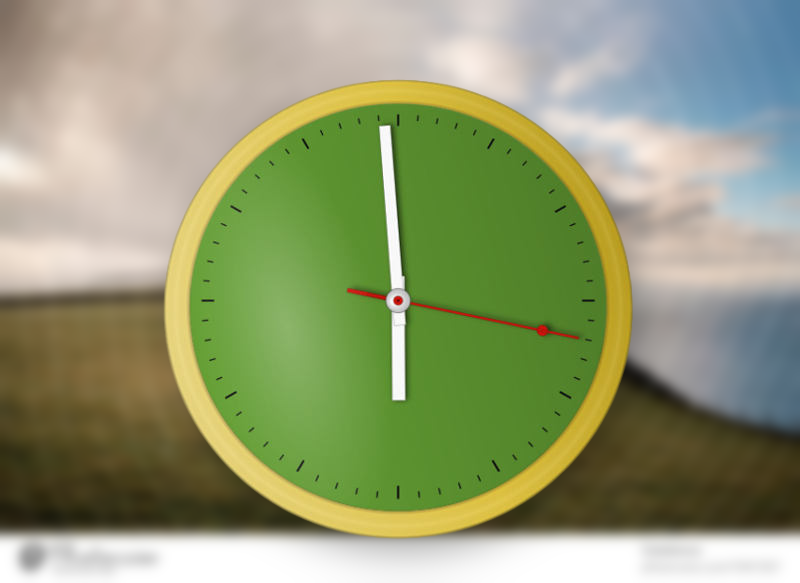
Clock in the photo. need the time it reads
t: 5:59:17
